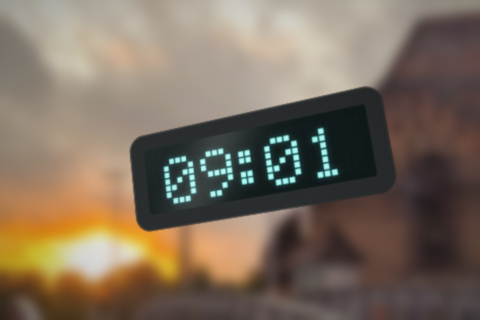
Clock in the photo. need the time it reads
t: 9:01
